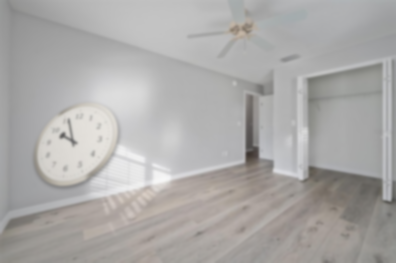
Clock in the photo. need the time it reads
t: 9:56
